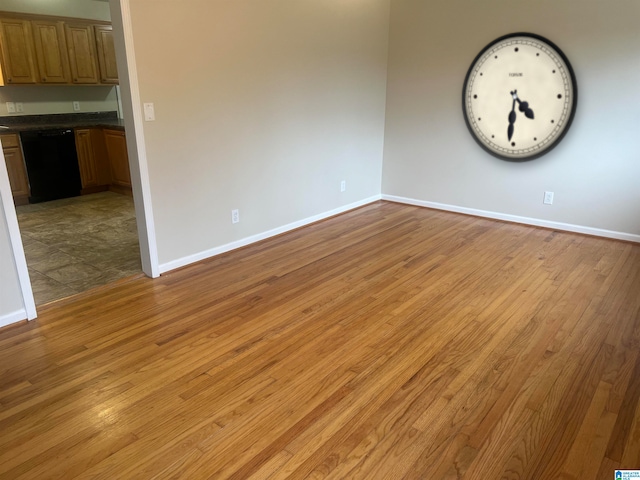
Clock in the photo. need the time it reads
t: 4:31
